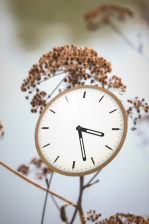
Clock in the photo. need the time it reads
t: 3:27
